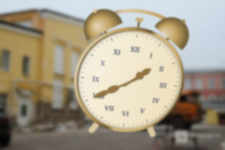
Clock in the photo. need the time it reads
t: 1:40
